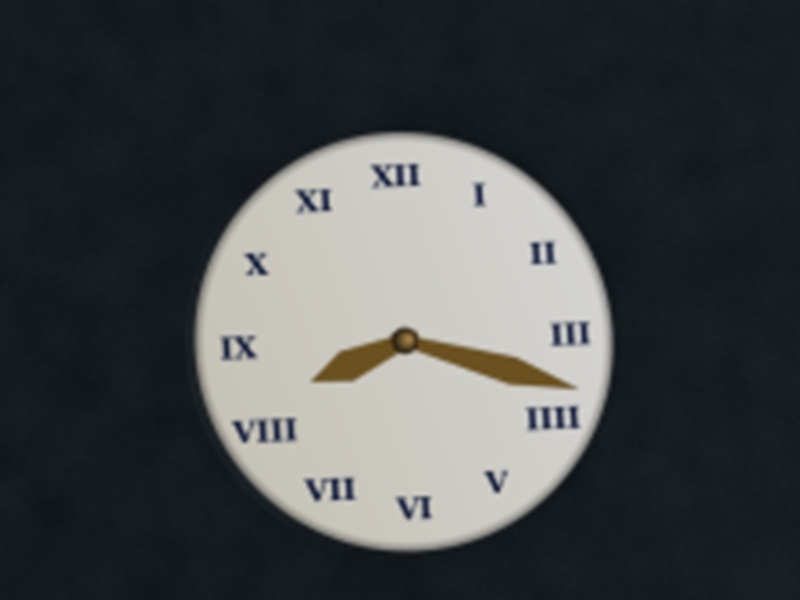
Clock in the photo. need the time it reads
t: 8:18
